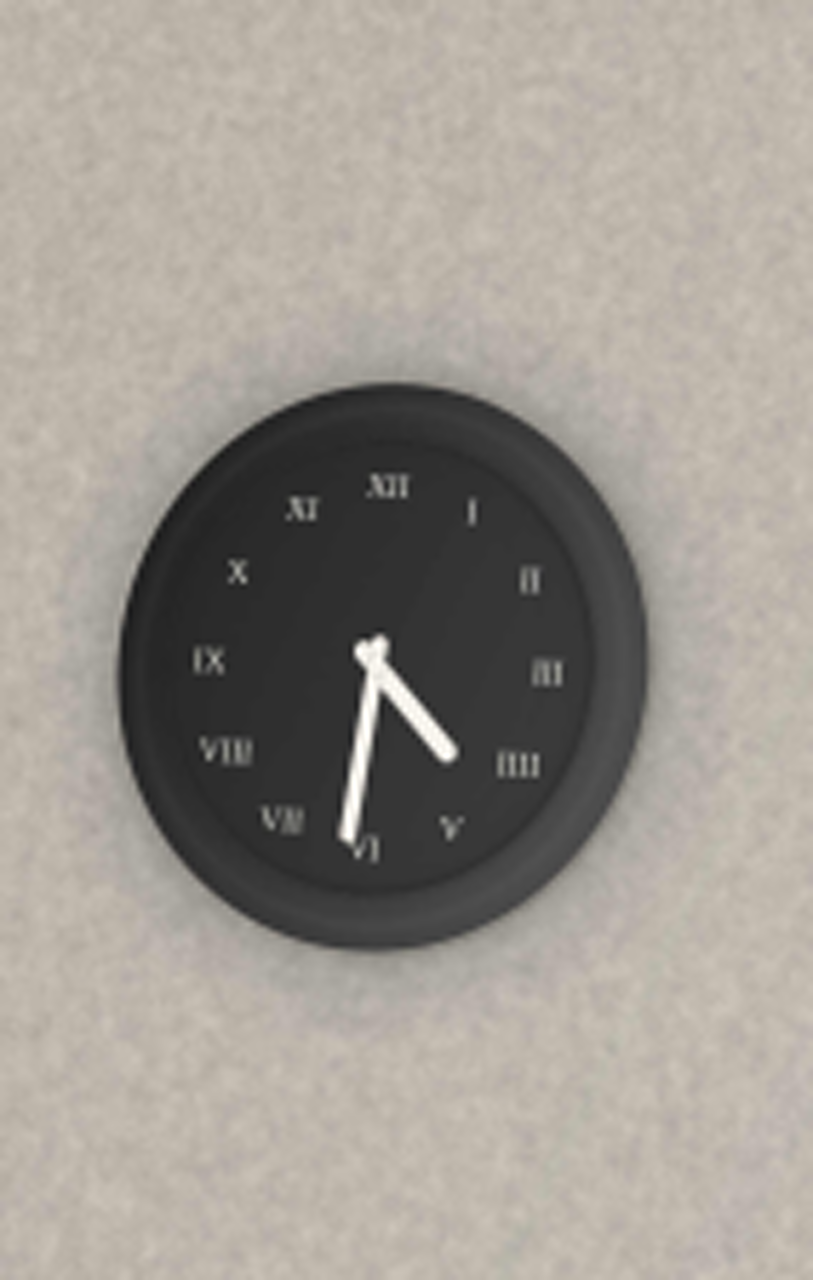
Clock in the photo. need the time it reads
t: 4:31
